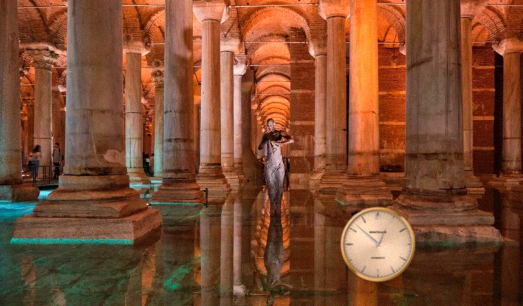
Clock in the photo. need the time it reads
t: 12:52
